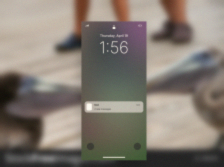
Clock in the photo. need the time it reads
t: 1:56
